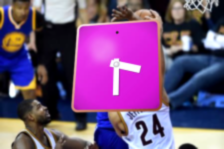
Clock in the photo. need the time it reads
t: 3:30
